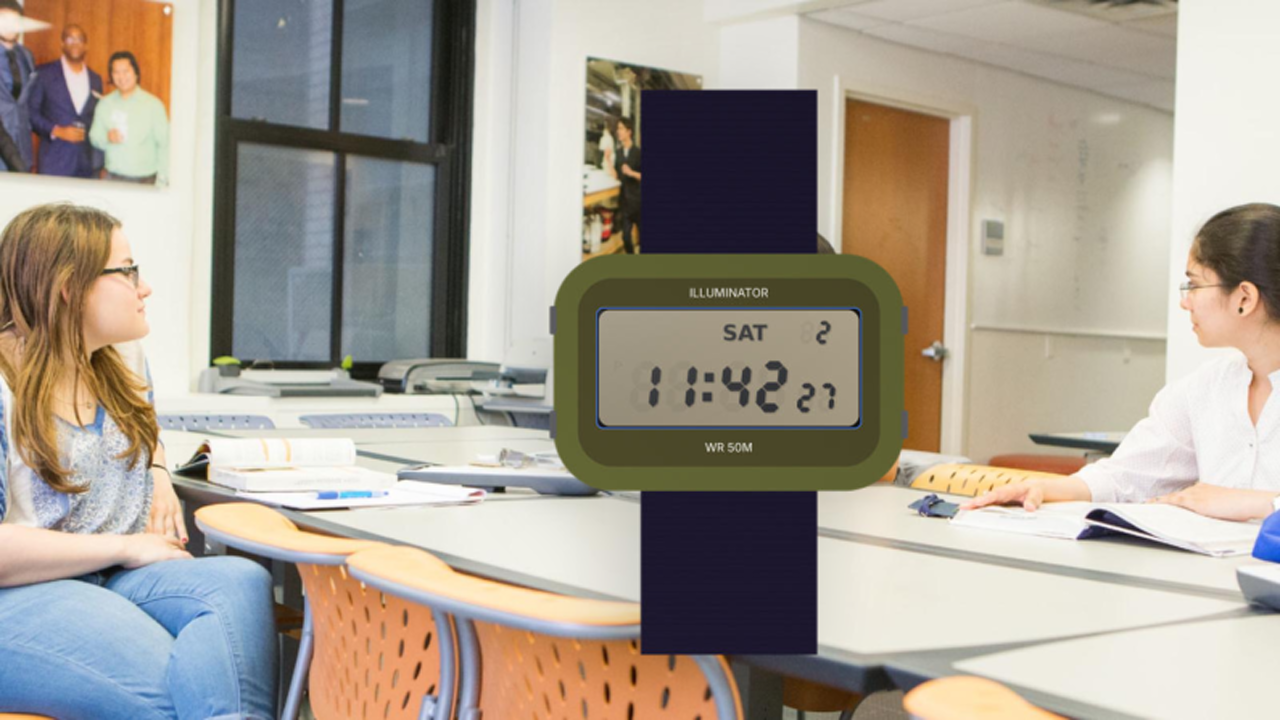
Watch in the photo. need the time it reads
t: 11:42:27
